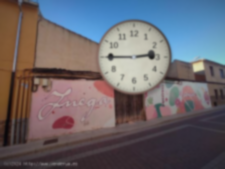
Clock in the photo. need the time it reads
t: 2:45
